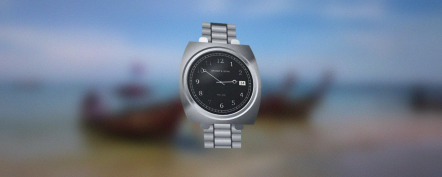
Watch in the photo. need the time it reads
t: 2:51
